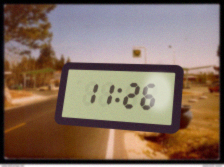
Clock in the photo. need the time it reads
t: 11:26
